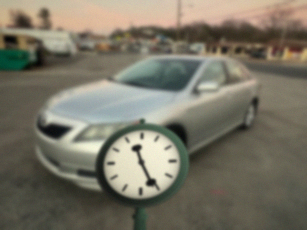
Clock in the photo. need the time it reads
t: 11:26
